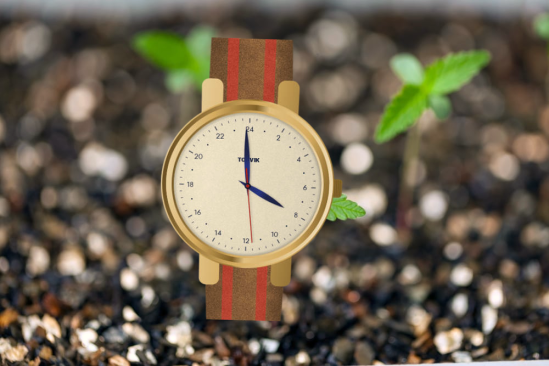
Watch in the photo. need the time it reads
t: 7:59:29
